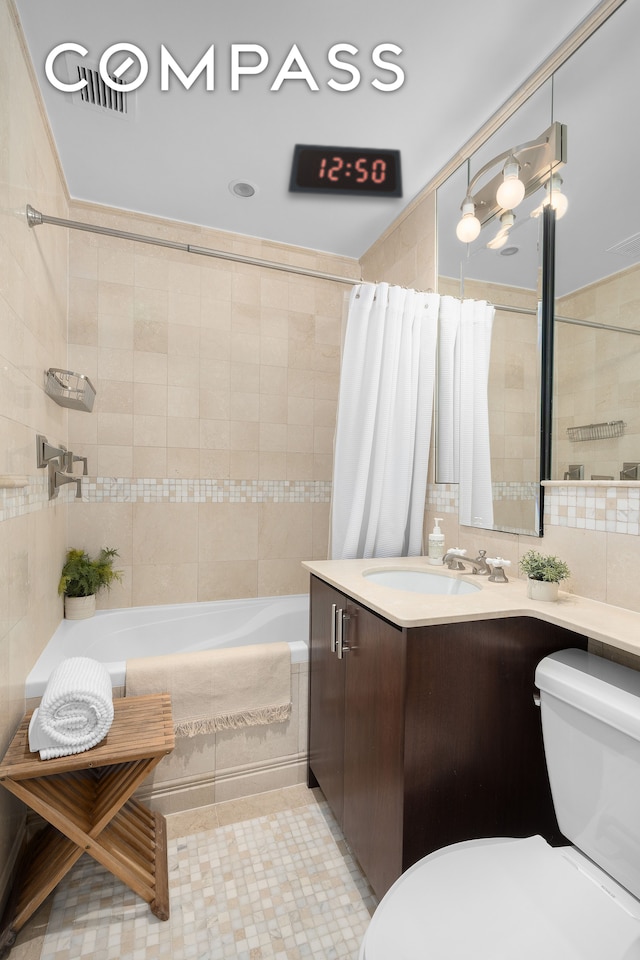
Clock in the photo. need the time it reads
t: 12:50
